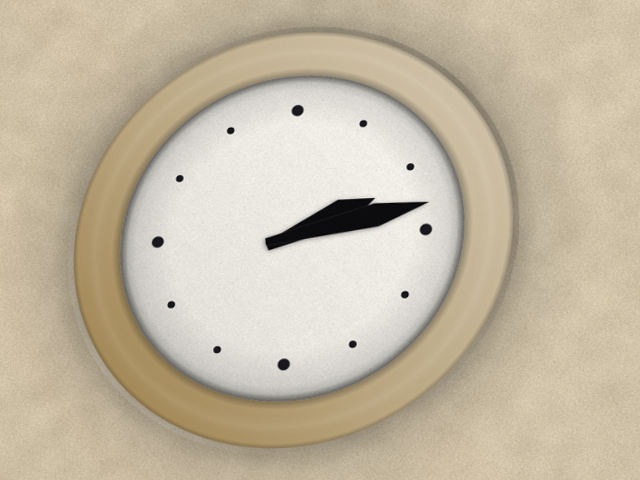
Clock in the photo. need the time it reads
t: 2:13
